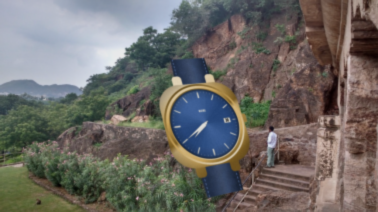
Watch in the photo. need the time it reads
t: 7:40
